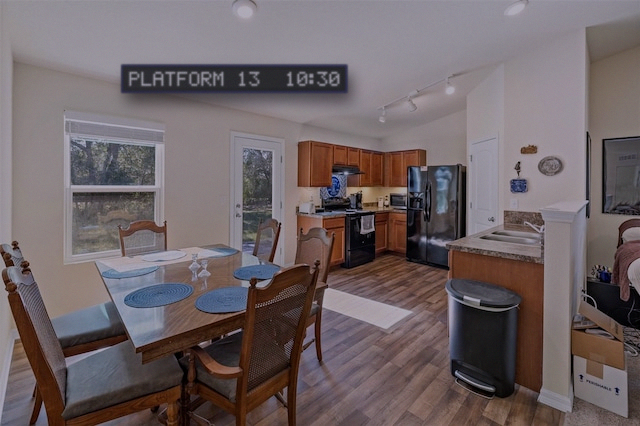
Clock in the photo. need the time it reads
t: 10:30
